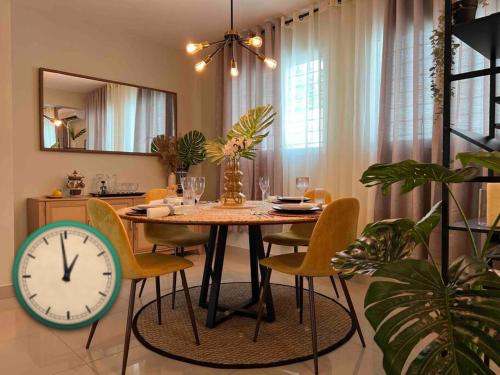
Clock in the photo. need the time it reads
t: 12:59
